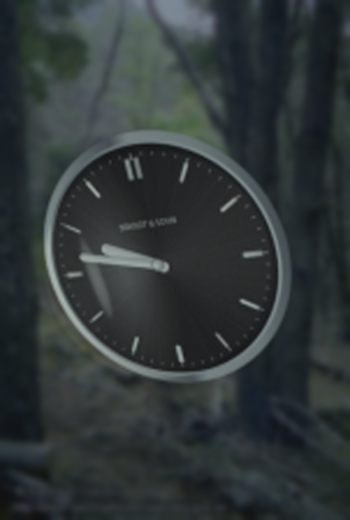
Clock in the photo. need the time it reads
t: 9:47
